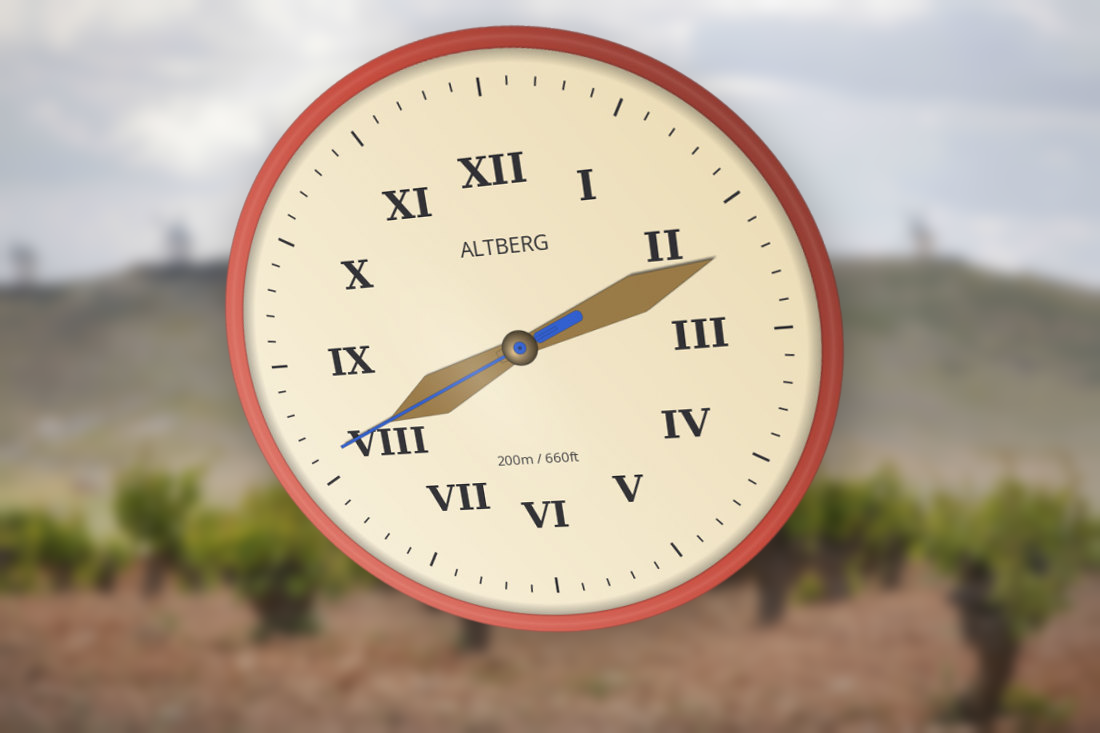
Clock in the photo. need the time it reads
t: 8:11:41
